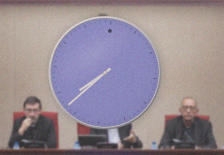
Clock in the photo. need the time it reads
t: 7:37
